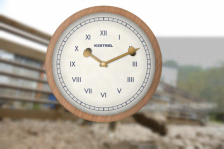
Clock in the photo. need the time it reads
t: 10:11
